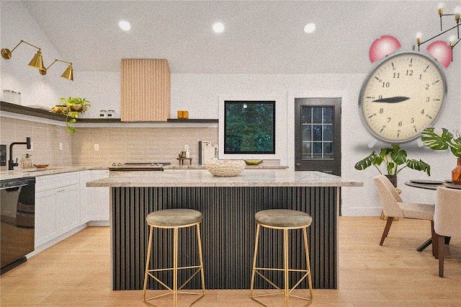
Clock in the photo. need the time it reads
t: 8:44
